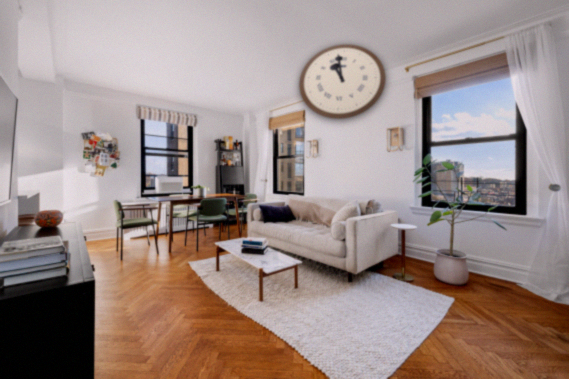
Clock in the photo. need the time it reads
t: 10:58
